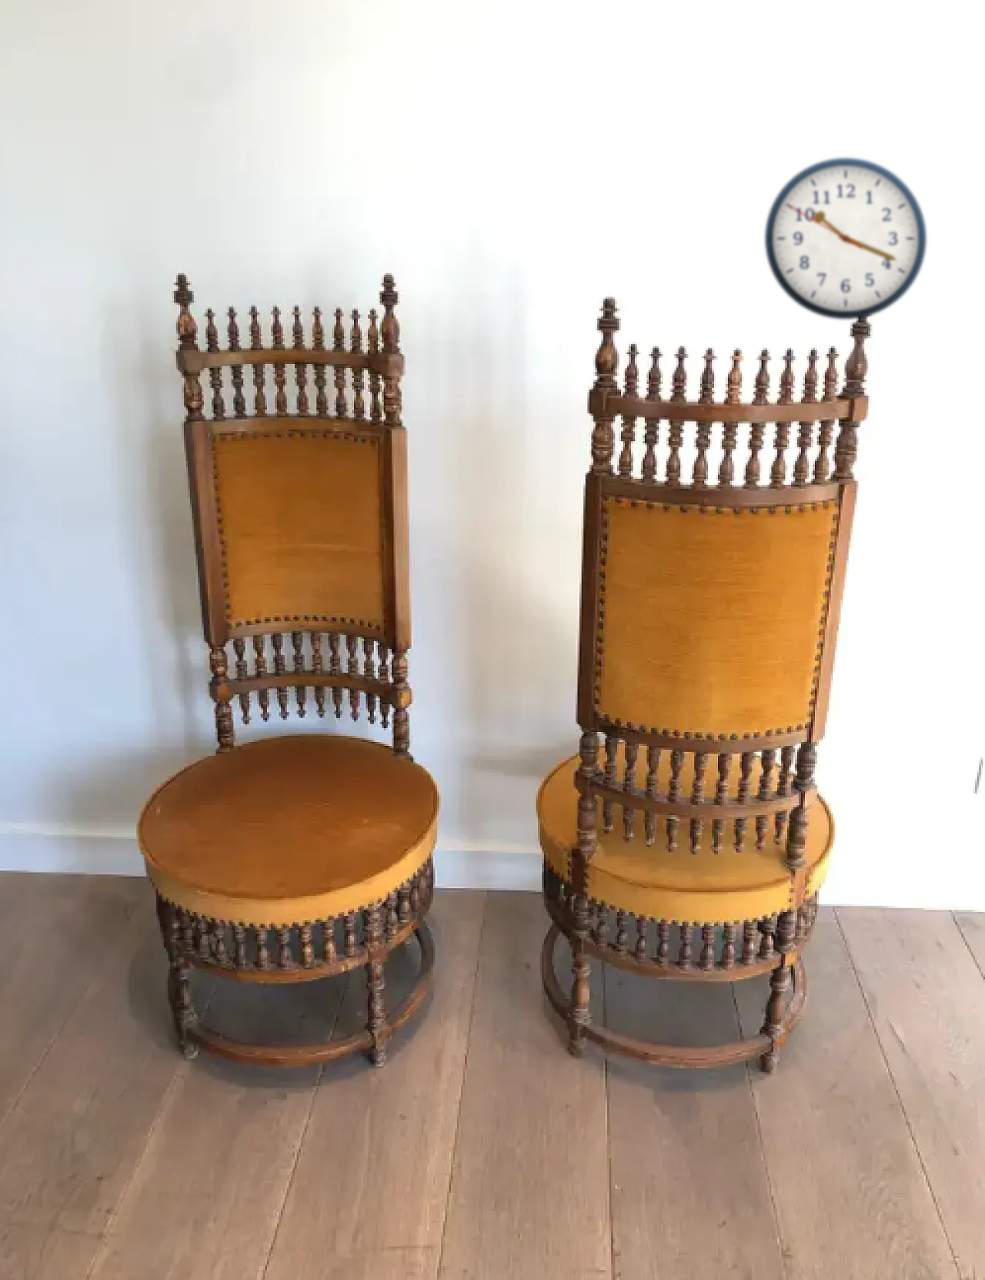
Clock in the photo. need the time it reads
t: 10:18:50
